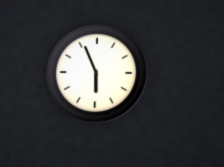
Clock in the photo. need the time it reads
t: 5:56
